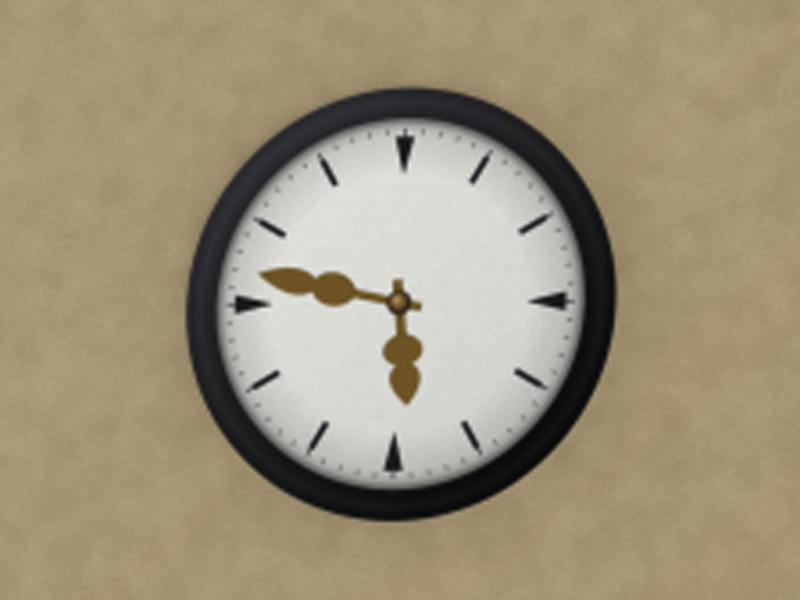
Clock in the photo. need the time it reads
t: 5:47
